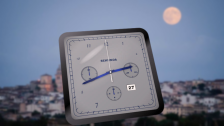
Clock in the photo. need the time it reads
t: 2:42
